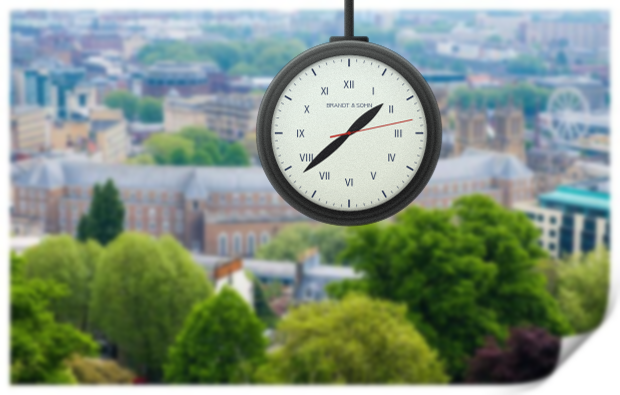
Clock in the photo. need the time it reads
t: 1:38:13
